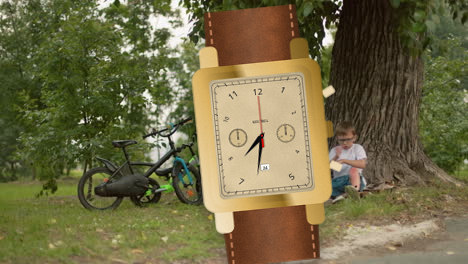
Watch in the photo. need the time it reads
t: 7:32
